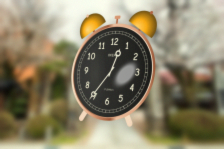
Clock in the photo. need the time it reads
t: 12:36
